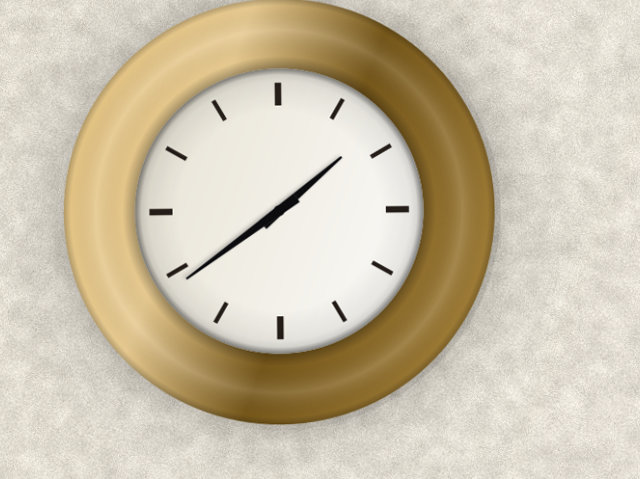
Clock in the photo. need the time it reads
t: 1:39
